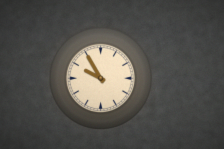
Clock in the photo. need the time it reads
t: 9:55
